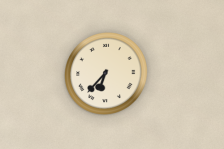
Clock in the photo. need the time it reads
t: 6:37
